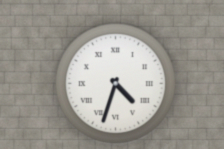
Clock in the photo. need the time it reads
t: 4:33
